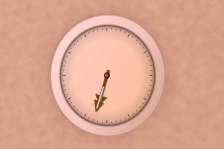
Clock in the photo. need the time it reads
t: 6:33
